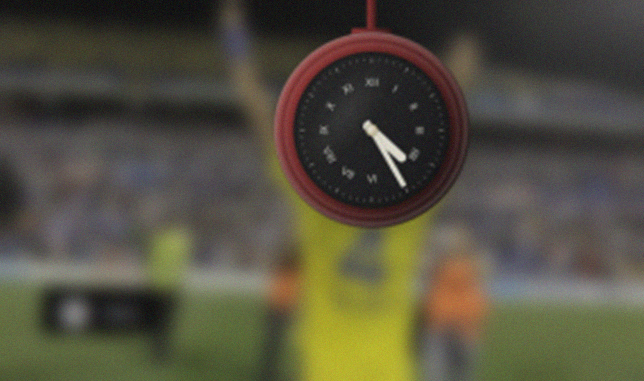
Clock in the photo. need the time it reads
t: 4:25
